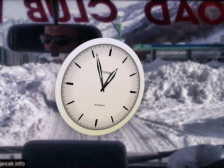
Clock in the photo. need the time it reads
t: 12:56
